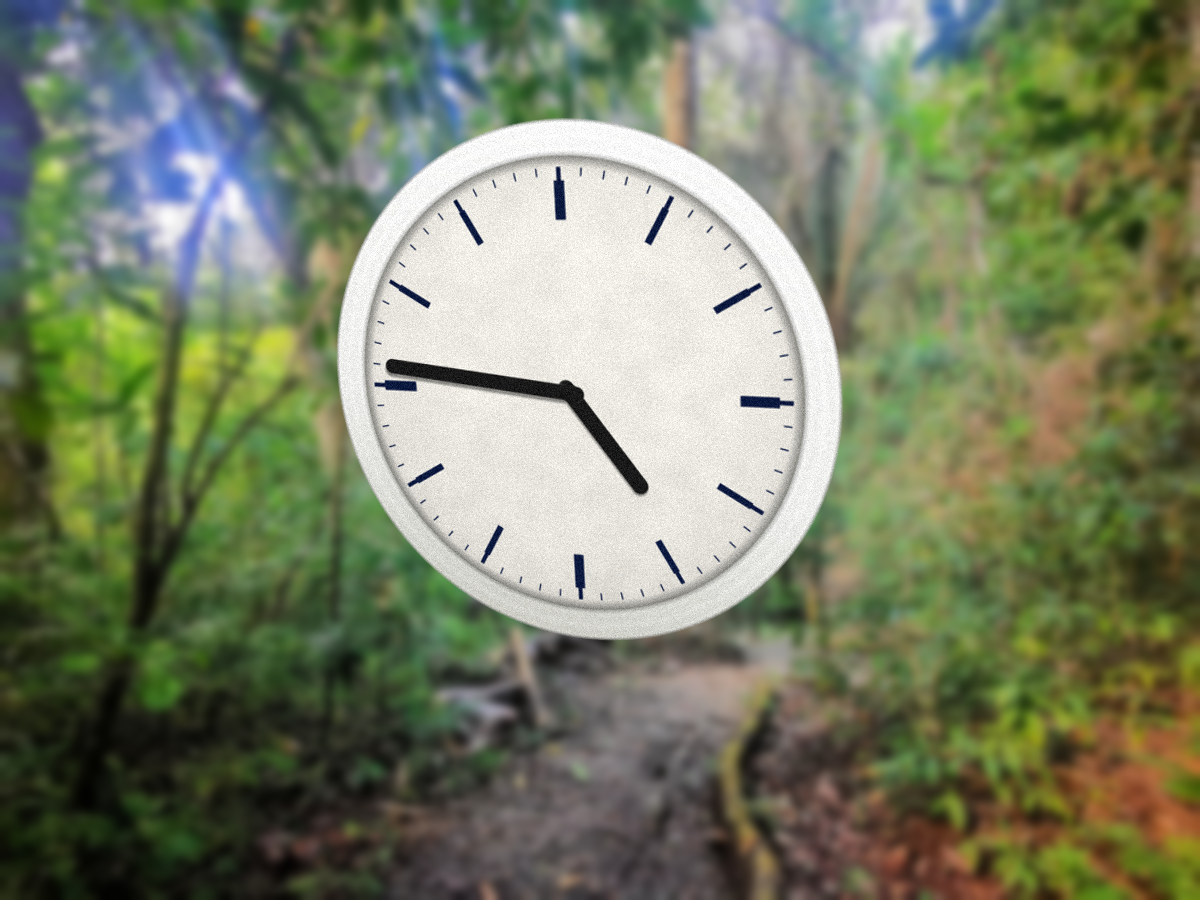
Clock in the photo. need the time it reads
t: 4:46
